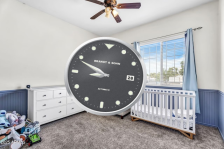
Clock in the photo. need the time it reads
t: 8:49
